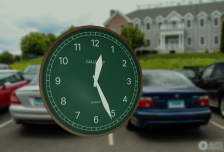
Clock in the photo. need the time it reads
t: 12:26
